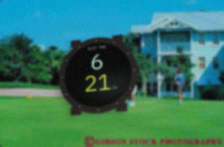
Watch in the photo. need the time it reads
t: 6:21
